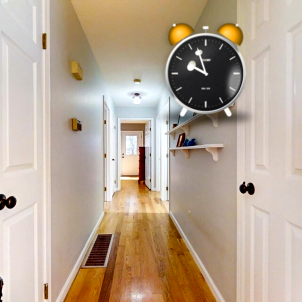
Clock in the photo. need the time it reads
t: 9:57
